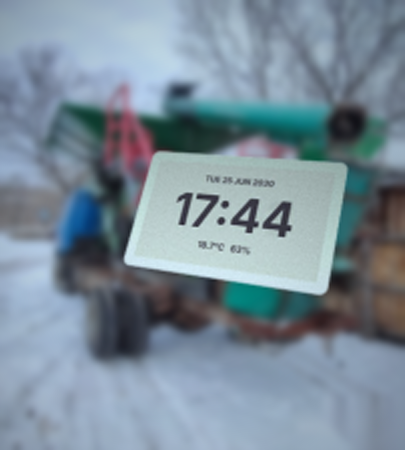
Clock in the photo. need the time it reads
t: 17:44
